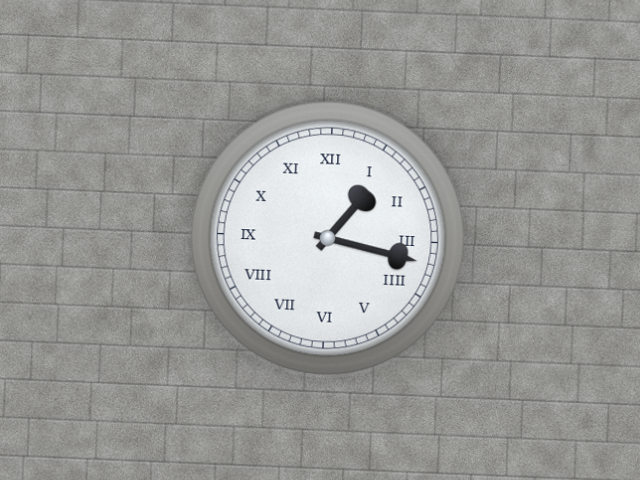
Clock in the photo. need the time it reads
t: 1:17
